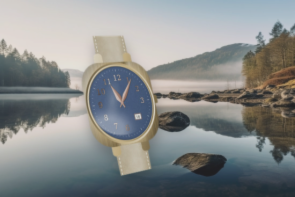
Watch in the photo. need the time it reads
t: 11:06
